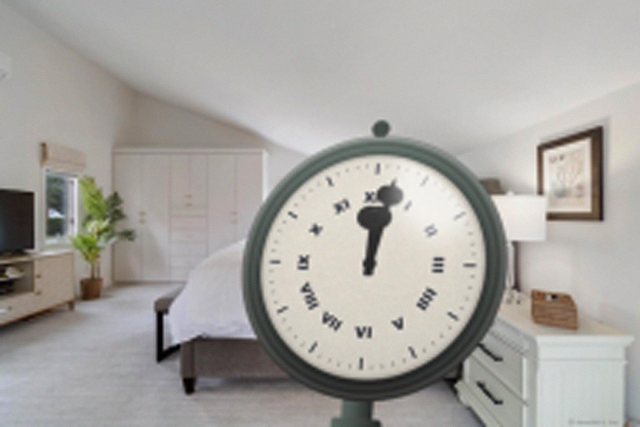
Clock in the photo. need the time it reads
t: 12:02
